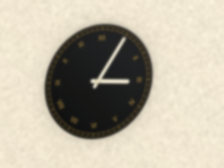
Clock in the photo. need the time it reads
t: 3:05
